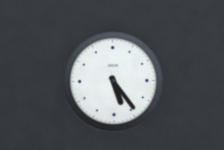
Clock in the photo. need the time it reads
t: 5:24
